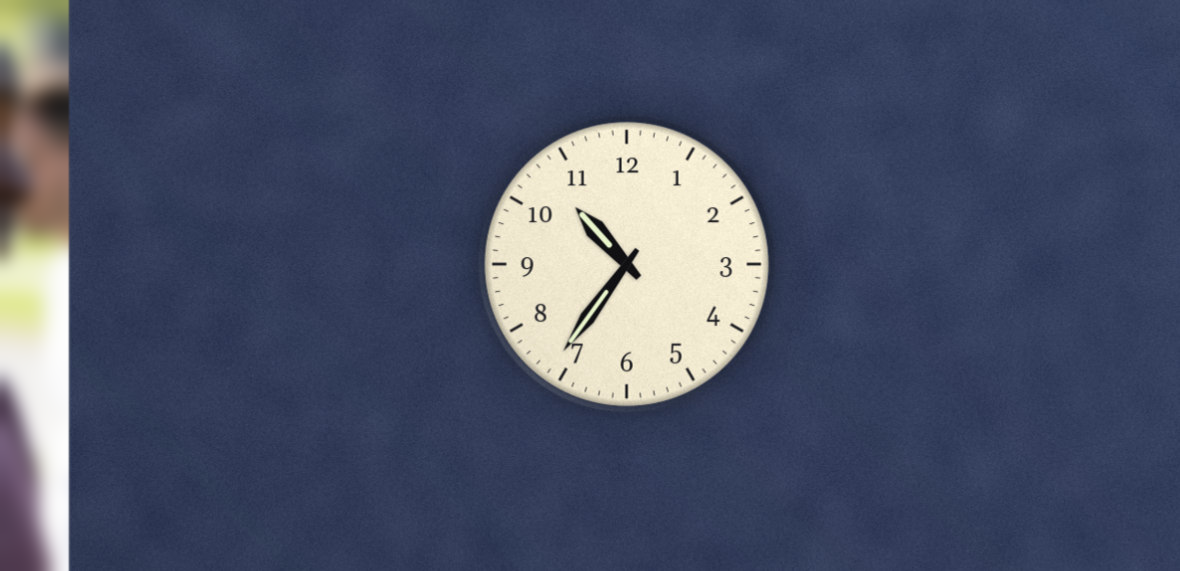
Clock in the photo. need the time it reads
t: 10:36
